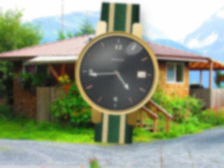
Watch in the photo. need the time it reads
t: 4:44
